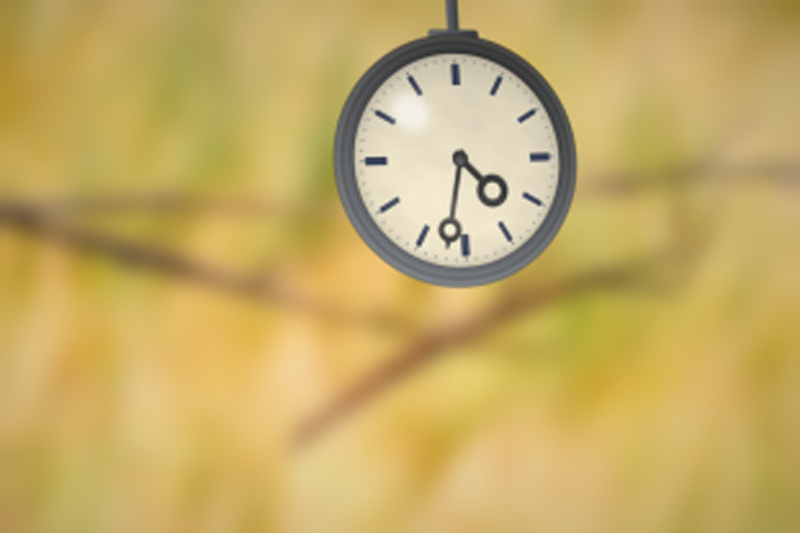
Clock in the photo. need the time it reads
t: 4:32
